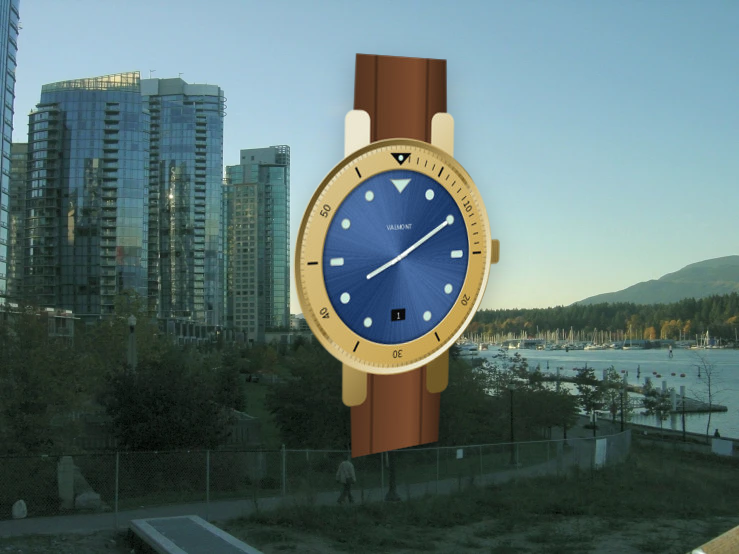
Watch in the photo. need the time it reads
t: 8:10
